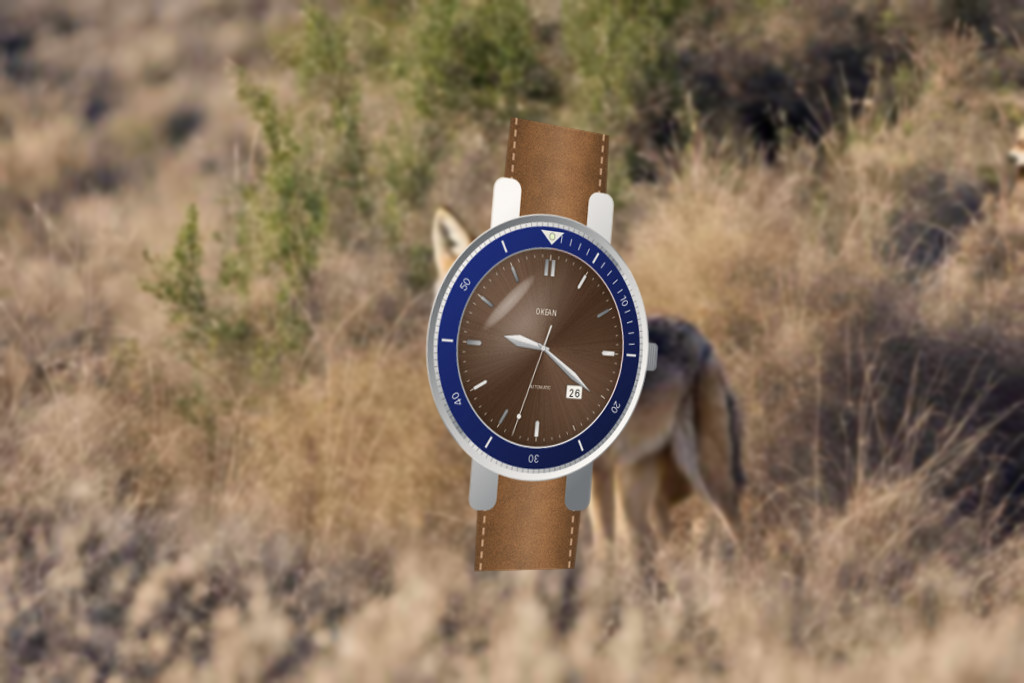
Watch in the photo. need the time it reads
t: 9:20:33
